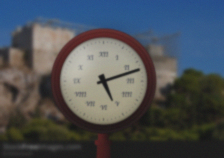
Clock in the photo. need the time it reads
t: 5:12
